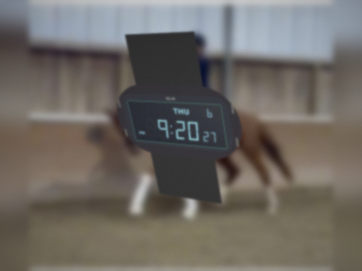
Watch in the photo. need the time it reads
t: 9:20
